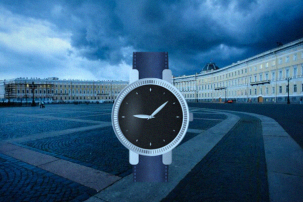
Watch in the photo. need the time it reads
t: 9:08
